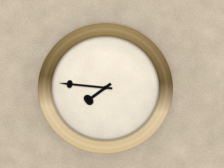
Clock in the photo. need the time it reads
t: 7:46
